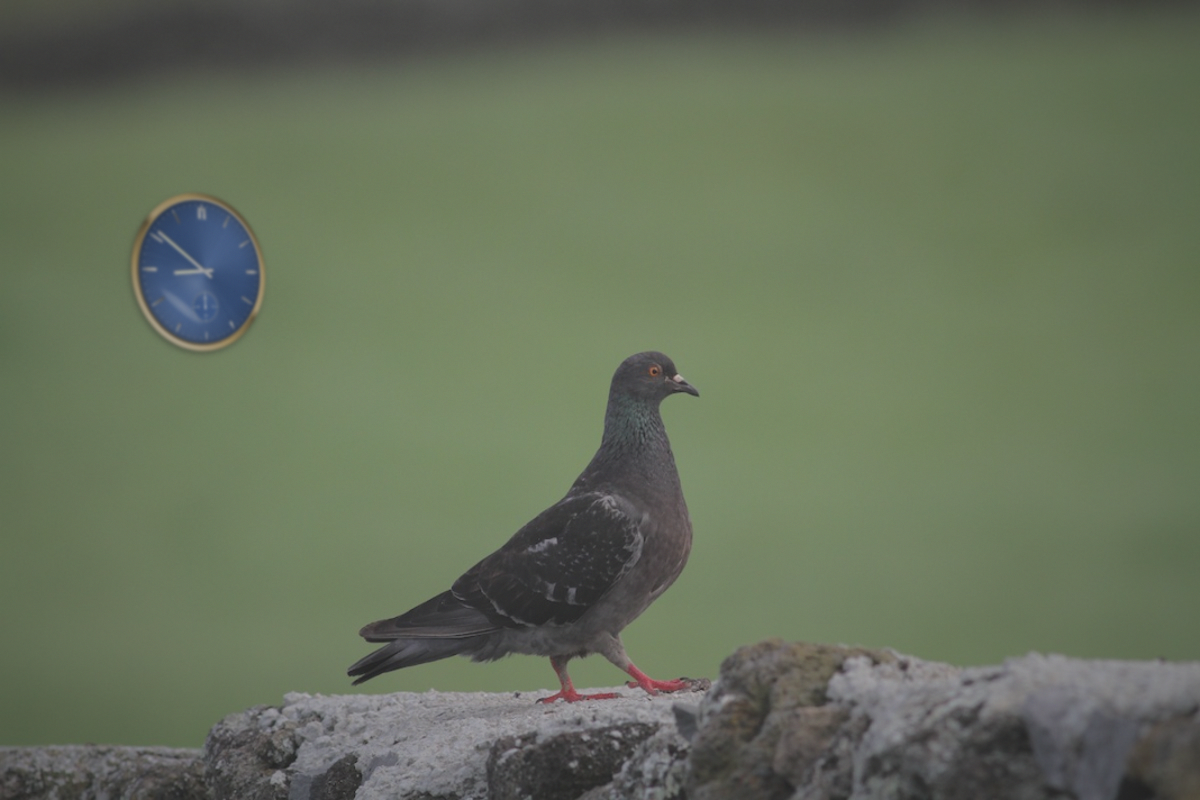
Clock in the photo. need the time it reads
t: 8:51
